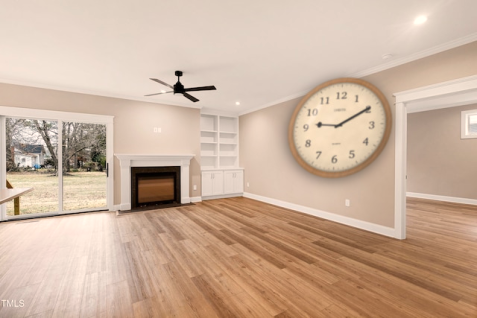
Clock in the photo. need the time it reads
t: 9:10
